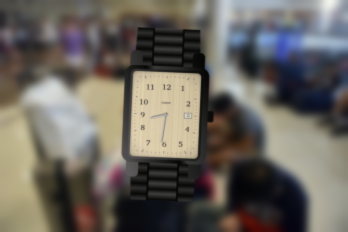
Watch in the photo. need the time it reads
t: 8:31
